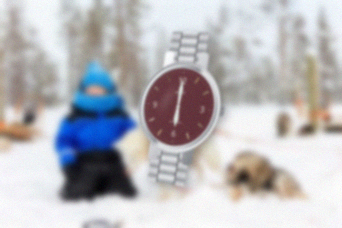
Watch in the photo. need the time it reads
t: 6:00
